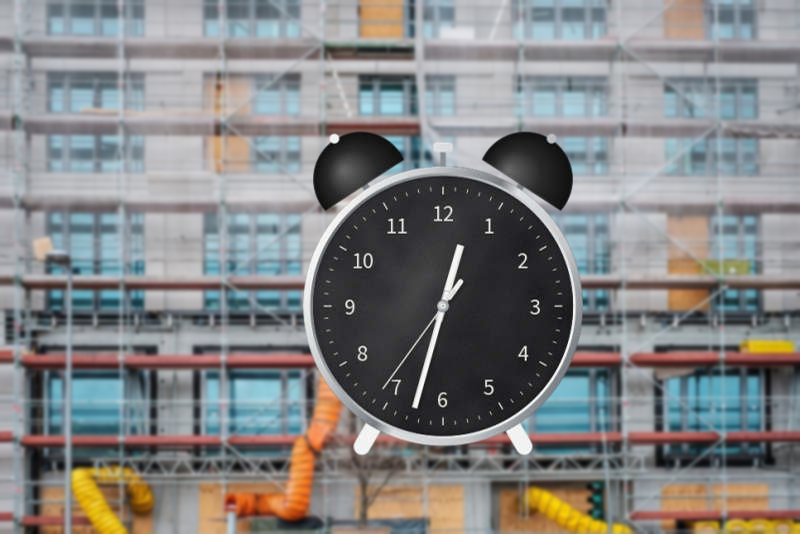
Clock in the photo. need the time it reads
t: 12:32:36
